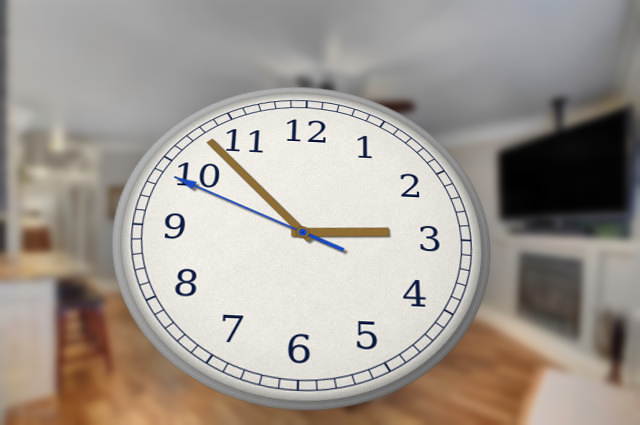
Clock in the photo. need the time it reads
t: 2:52:49
